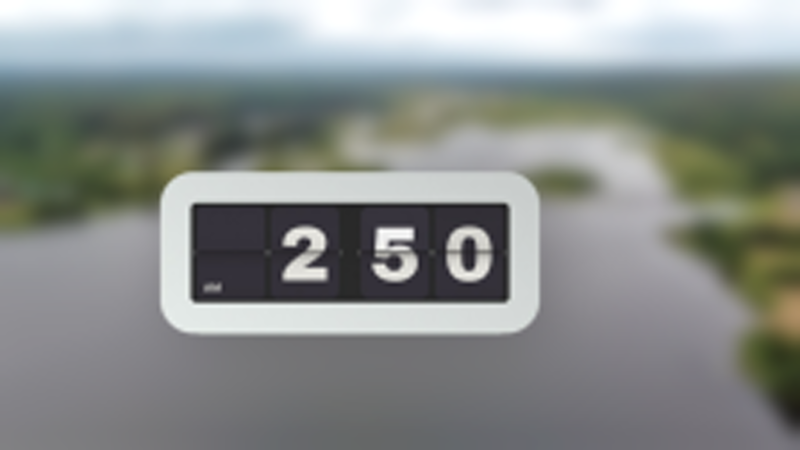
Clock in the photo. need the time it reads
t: 2:50
